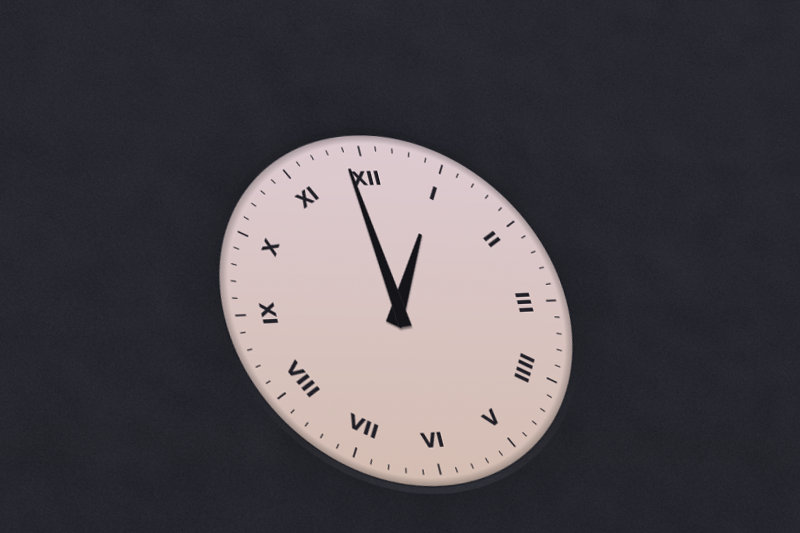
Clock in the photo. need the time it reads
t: 12:59
